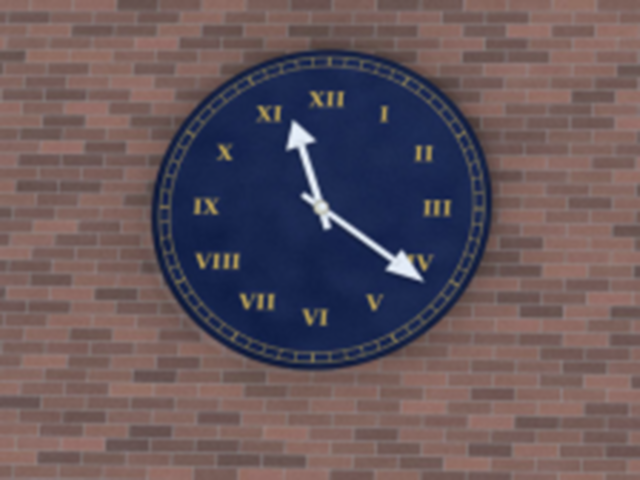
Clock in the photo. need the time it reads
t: 11:21
